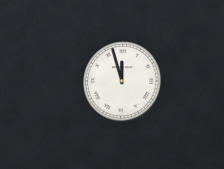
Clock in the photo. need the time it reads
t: 11:57
